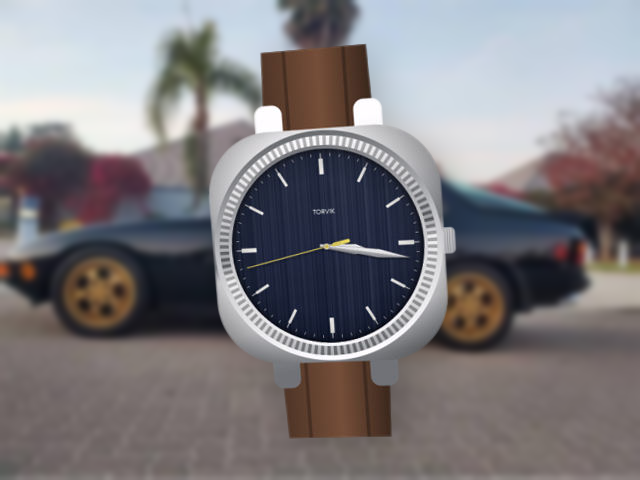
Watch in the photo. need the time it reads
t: 3:16:43
